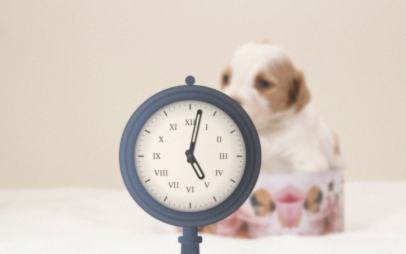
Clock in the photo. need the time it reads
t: 5:02
